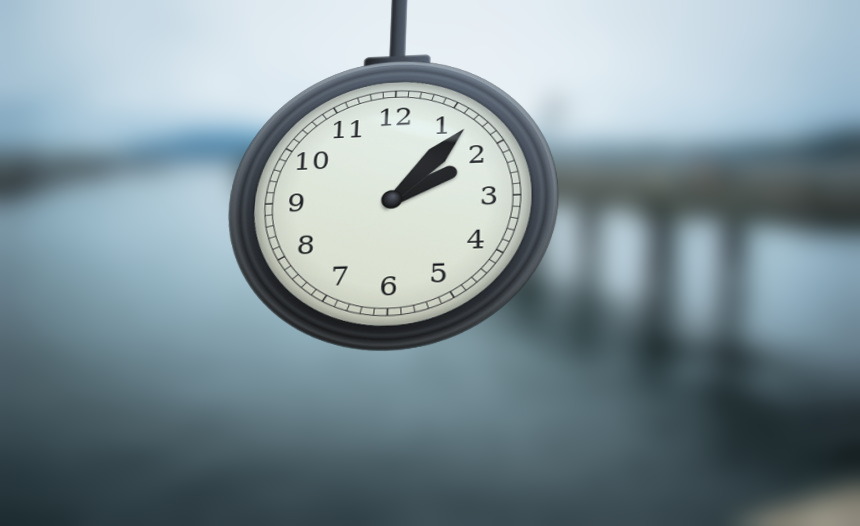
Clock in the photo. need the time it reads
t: 2:07
